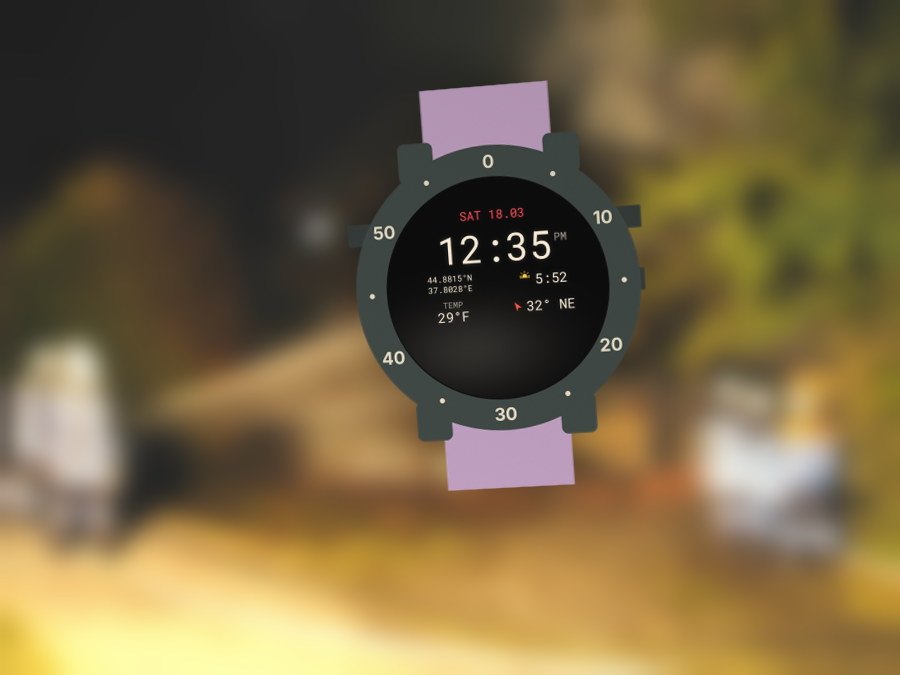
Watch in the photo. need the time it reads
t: 12:35
